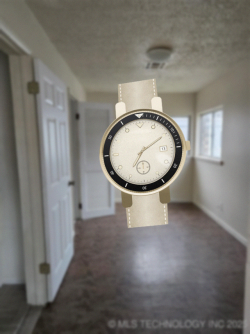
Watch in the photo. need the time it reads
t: 7:10
